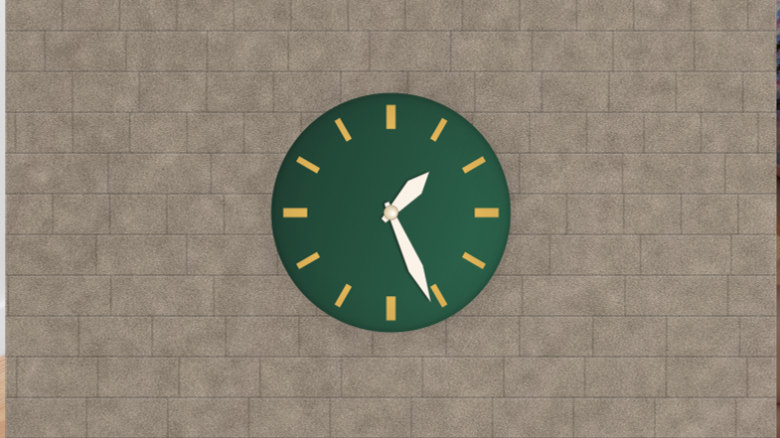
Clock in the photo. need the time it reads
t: 1:26
